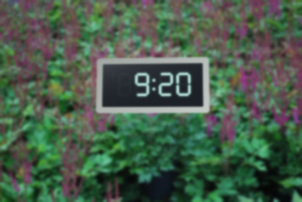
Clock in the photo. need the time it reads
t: 9:20
